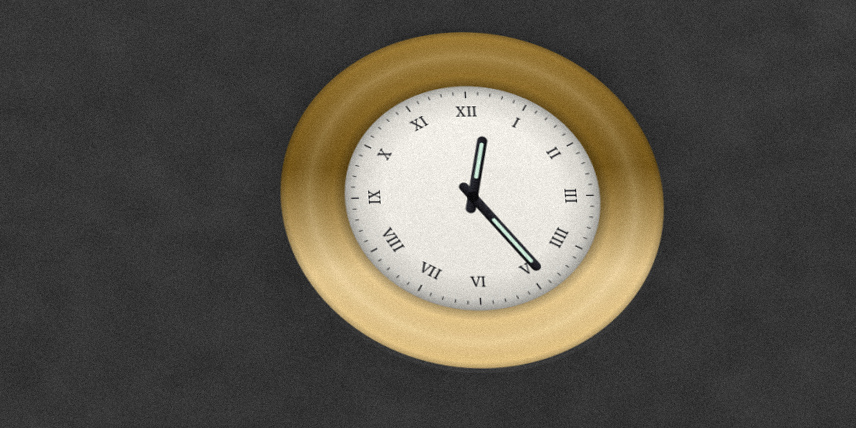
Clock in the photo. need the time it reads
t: 12:24
